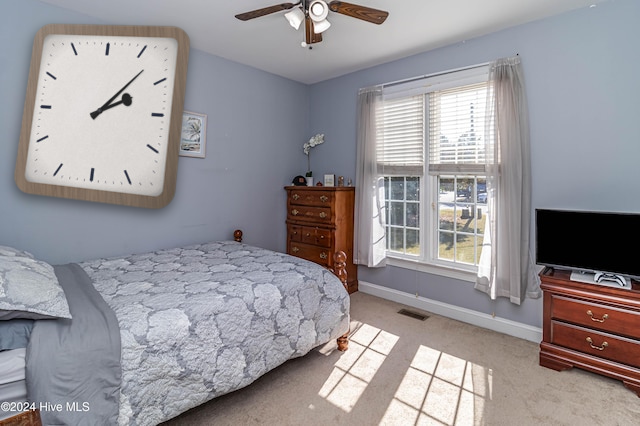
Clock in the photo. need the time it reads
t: 2:07
